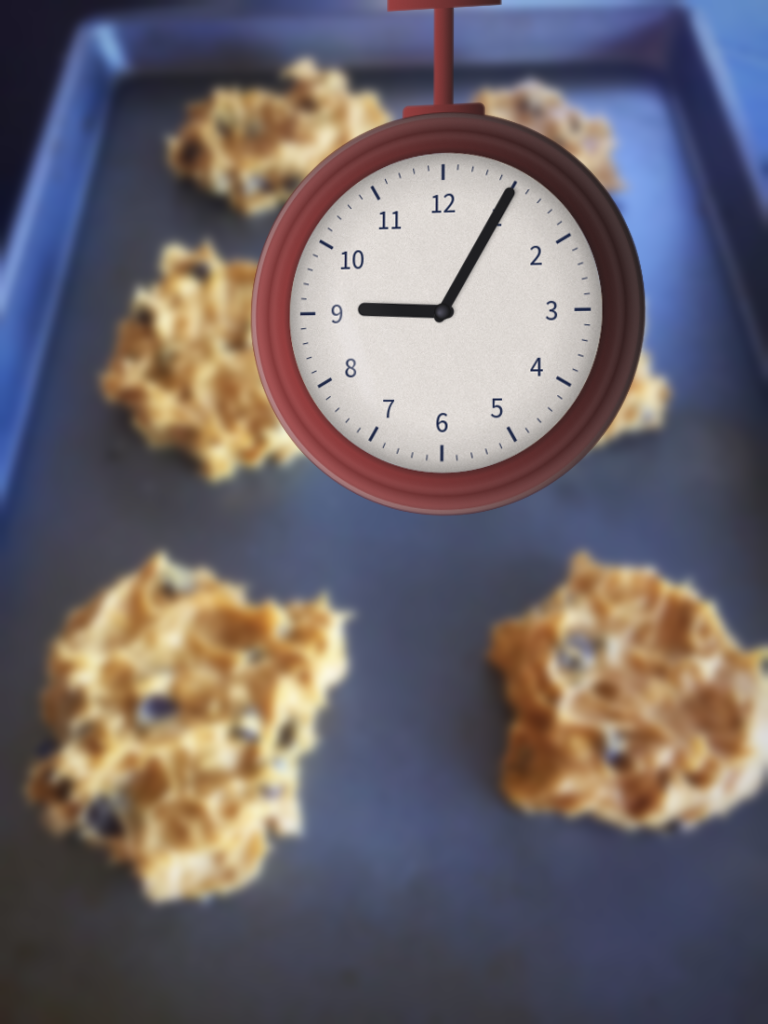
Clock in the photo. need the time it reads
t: 9:05
